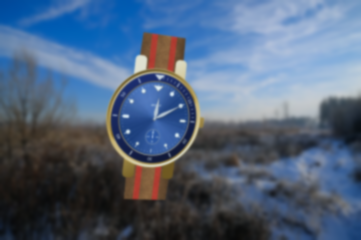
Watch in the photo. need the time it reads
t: 12:10
